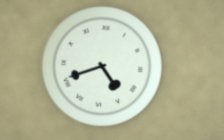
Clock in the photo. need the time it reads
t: 4:41
